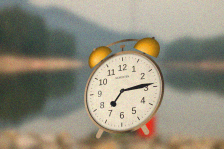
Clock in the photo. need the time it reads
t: 7:14
